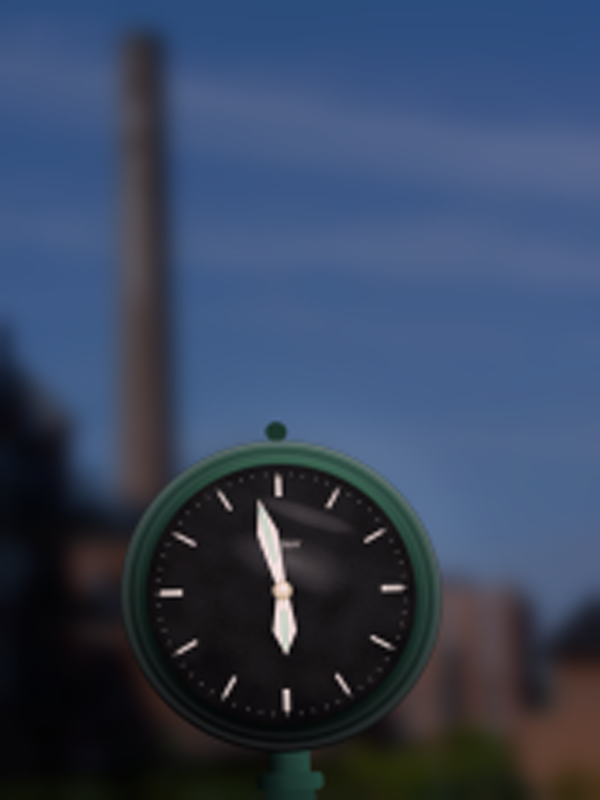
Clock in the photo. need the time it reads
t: 5:58
